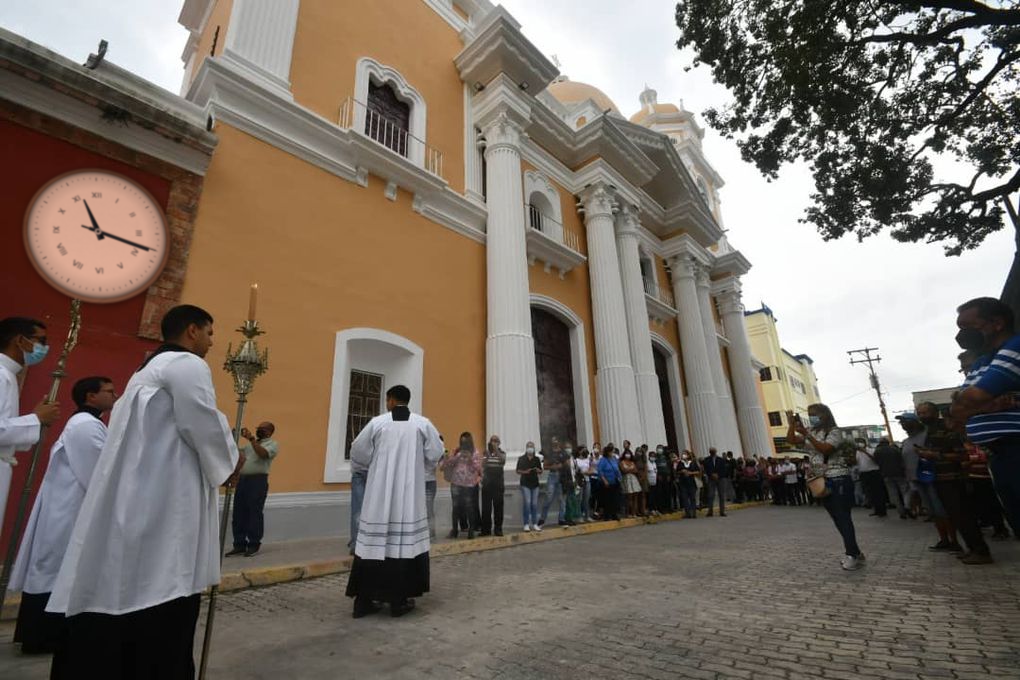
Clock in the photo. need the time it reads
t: 11:18:18
